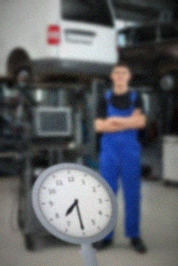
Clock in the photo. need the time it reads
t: 7:30
